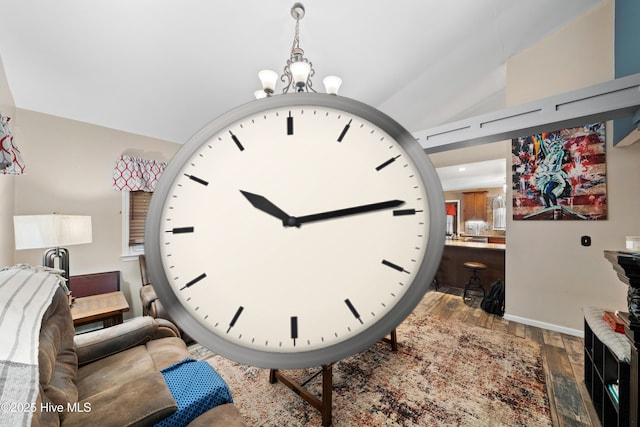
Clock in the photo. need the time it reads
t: 10:14
